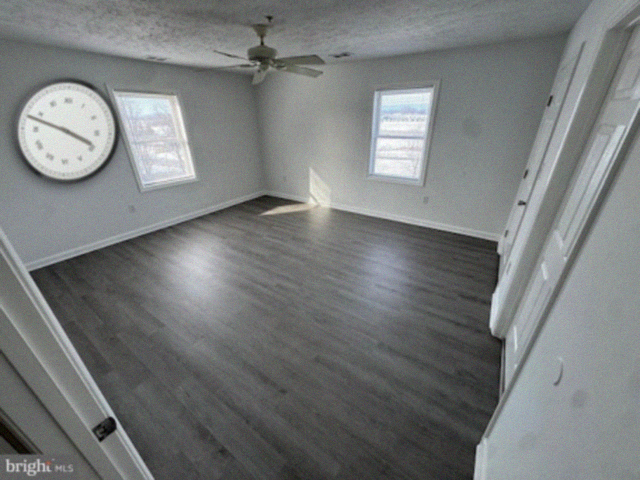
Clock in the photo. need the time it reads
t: 3:48
